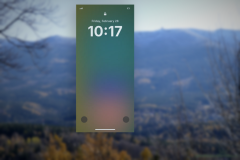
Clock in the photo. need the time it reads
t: 10:17
